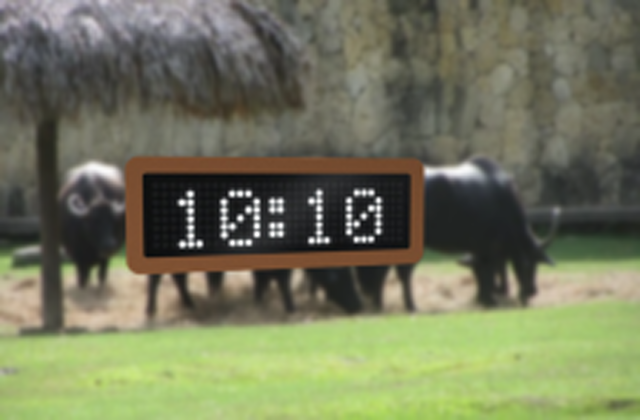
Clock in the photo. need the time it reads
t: 10:10
